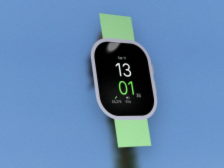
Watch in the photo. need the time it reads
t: 13:01
